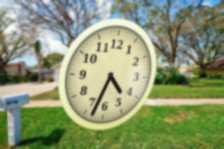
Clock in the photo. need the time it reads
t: 4:33
